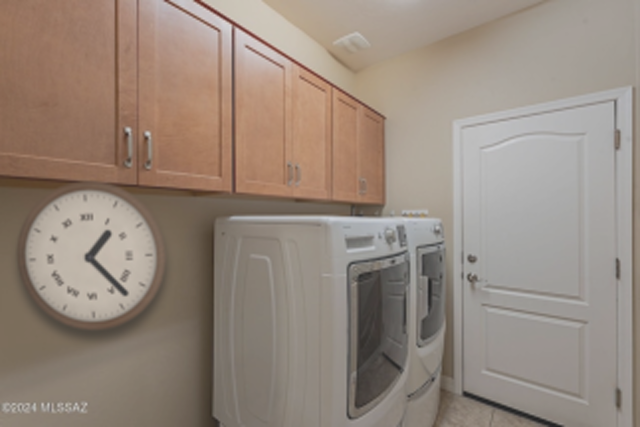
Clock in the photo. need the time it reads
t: 1:23
